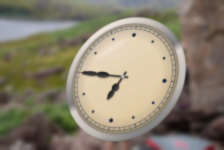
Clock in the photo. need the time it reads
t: 6:45
